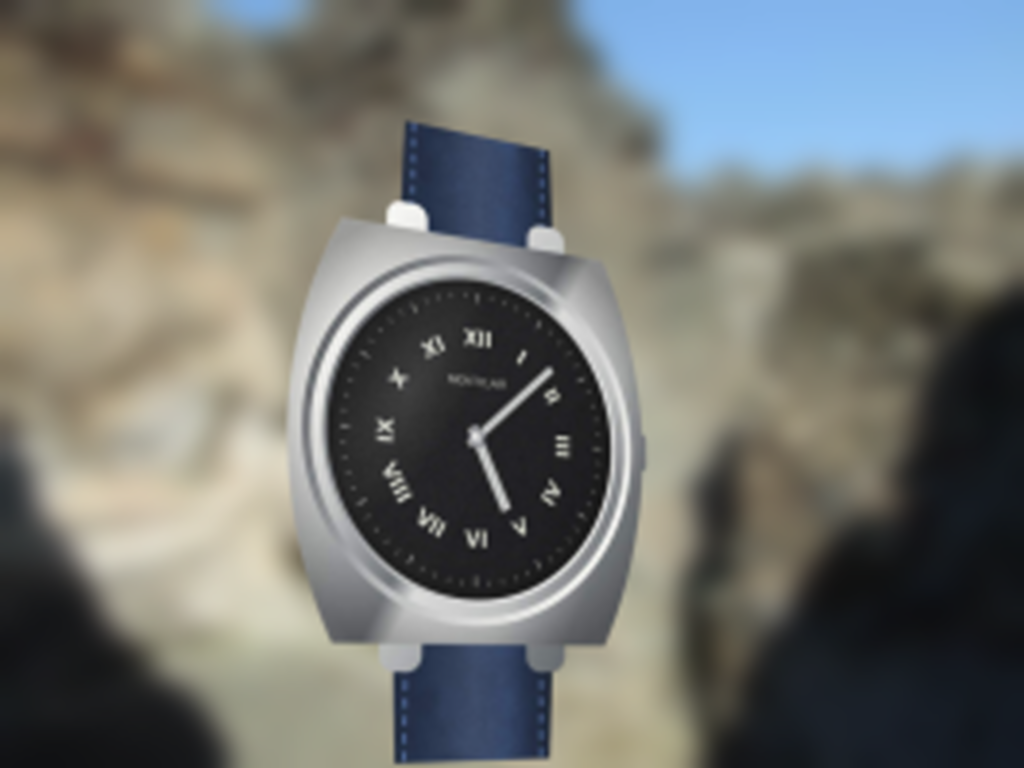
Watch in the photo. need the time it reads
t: 5:08
